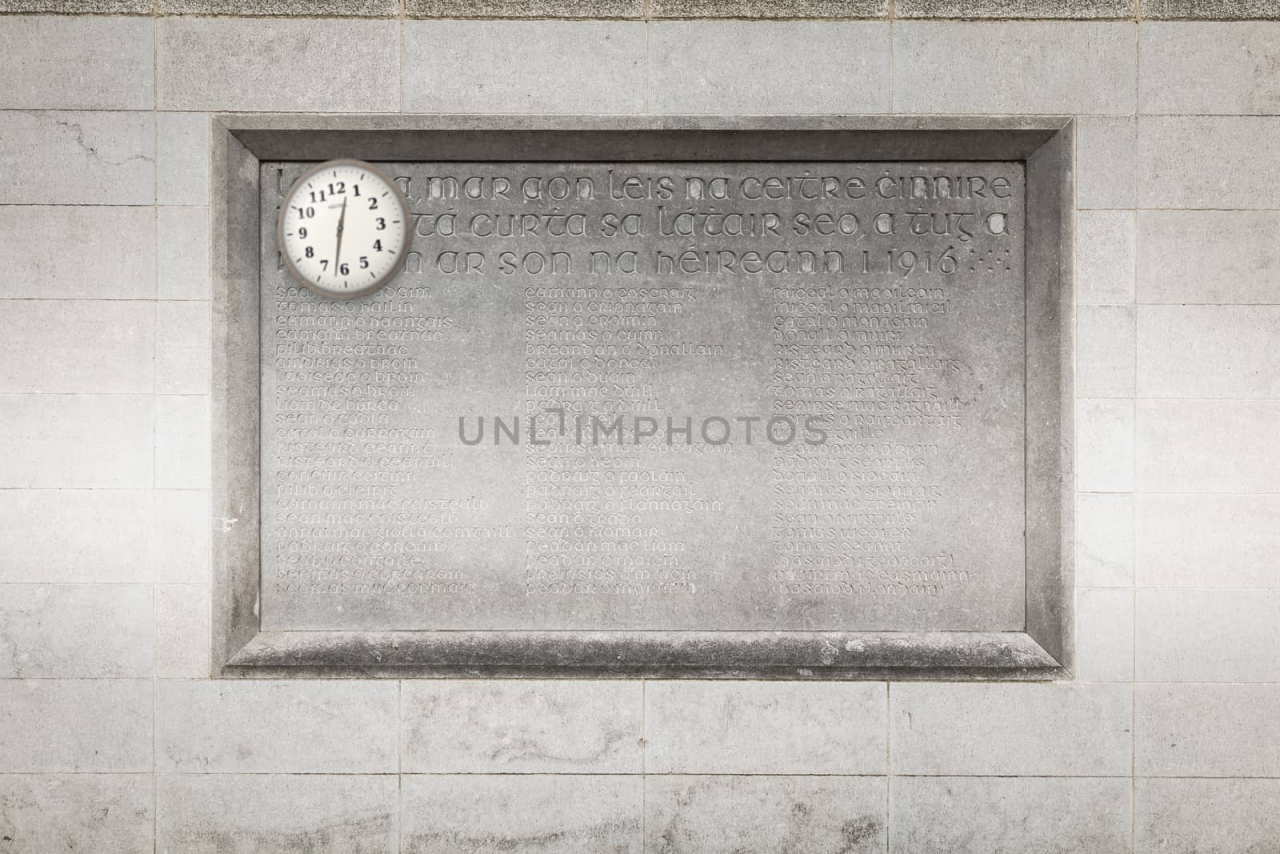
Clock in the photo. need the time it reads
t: 12:32
